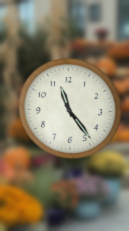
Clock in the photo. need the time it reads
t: 11:24
